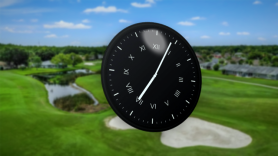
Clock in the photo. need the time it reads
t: 7:04
